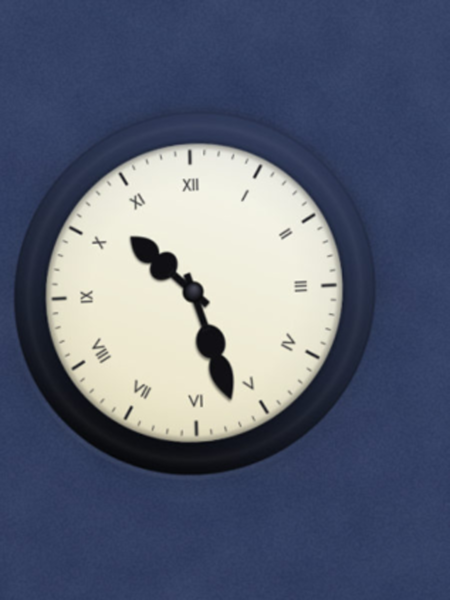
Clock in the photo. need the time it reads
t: 10:27
